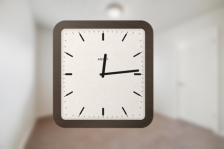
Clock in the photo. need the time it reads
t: 12:14
